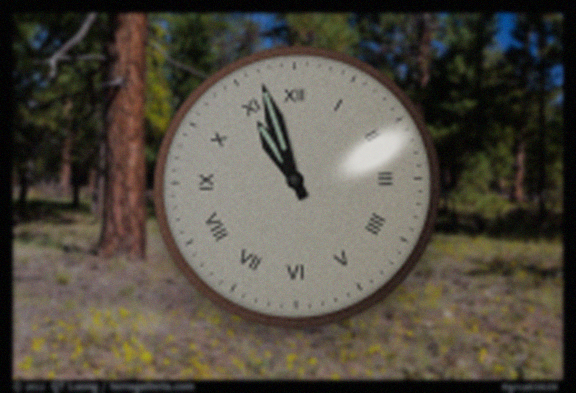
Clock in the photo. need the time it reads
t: 10:57
